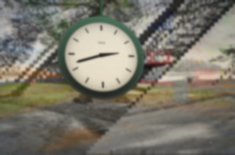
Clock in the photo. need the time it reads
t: 2:42
